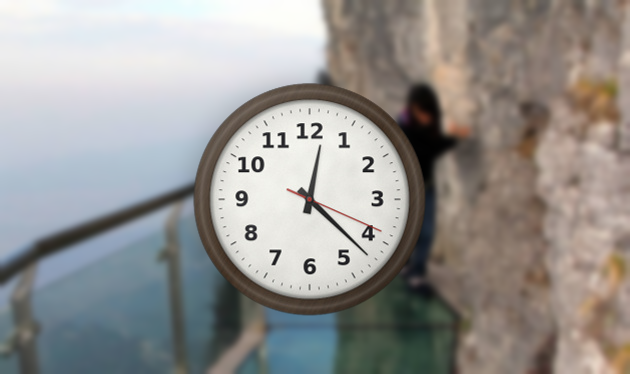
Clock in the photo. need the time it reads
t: 12:22:19
